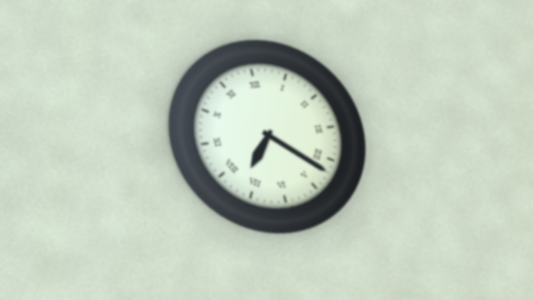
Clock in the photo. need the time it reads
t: 7:22
